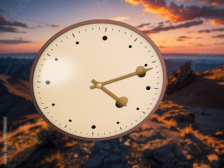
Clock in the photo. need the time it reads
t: 4:11
